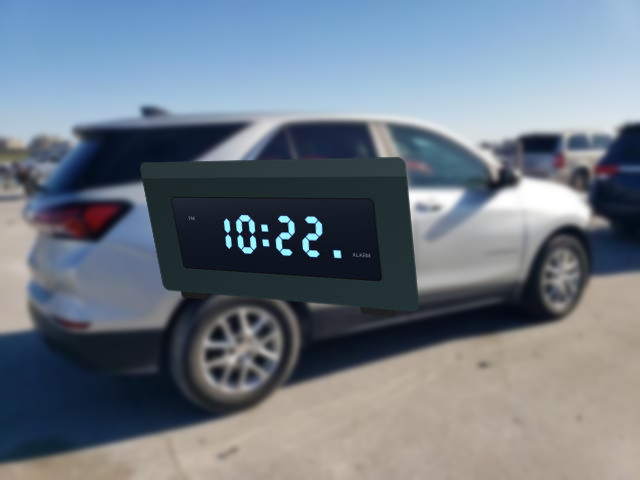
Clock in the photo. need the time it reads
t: 10:22
